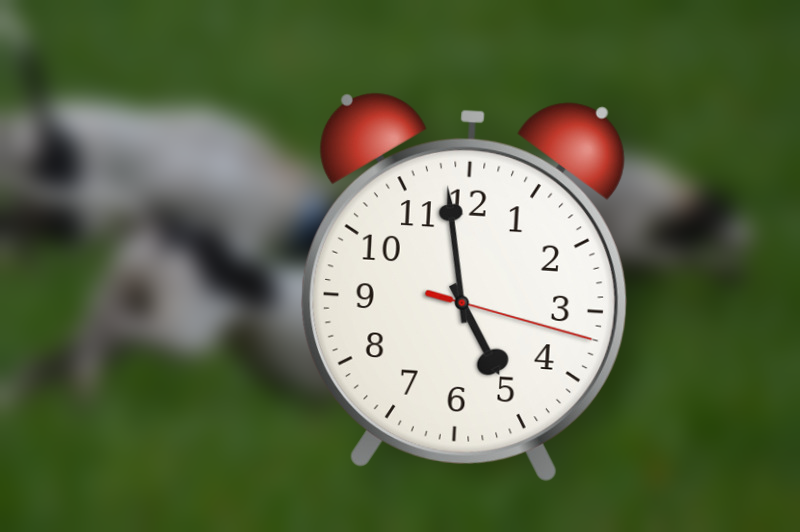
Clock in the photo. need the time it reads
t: 4:58:17
